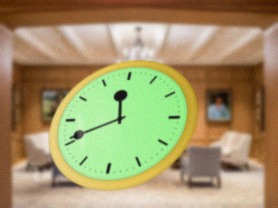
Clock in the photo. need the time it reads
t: 11:41
